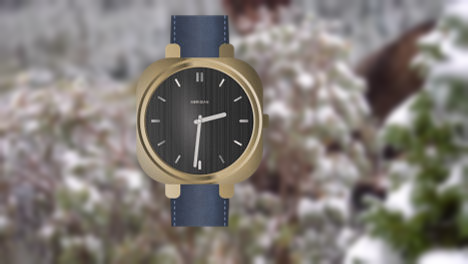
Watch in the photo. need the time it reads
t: 2:31
